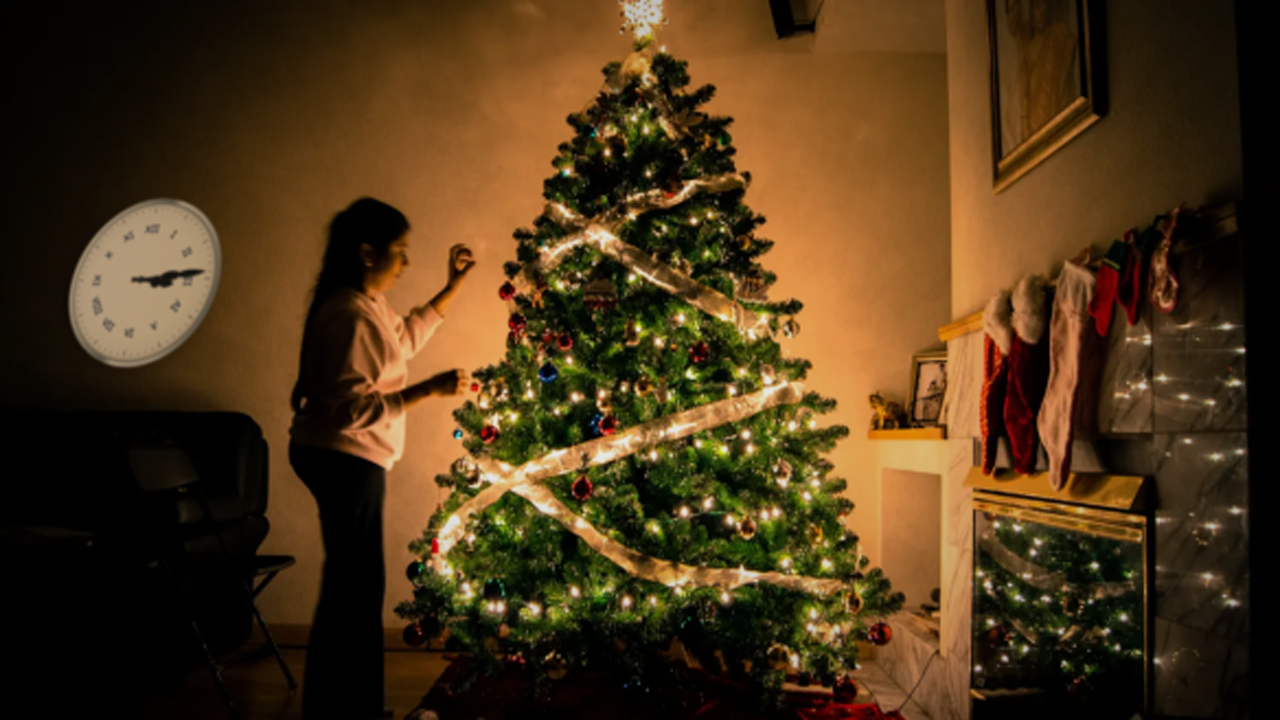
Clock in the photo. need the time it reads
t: 3:14
